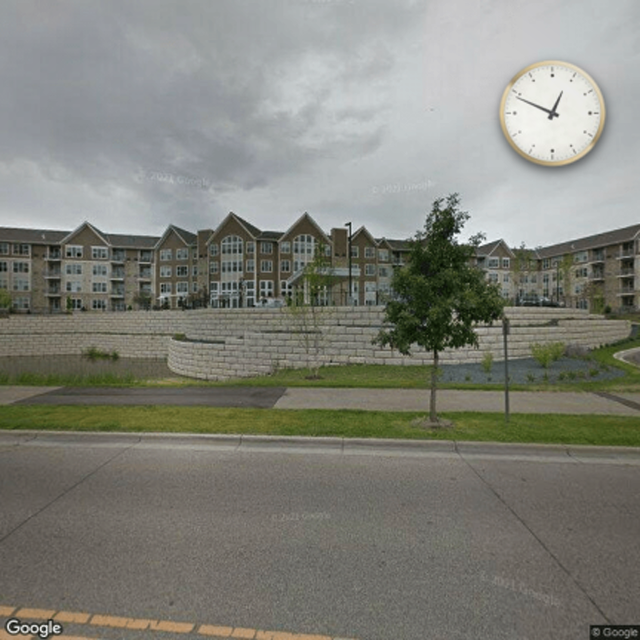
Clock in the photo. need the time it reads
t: 12:49
